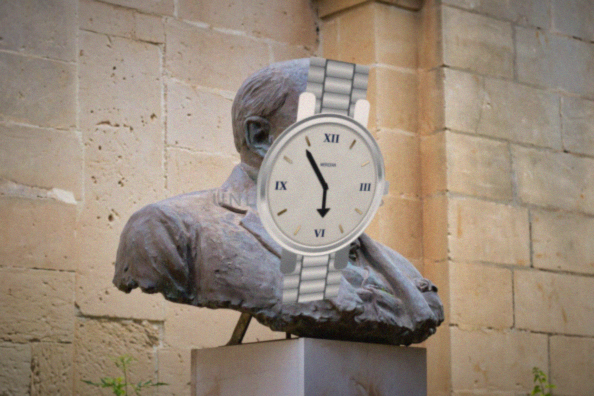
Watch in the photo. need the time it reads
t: 5:54
